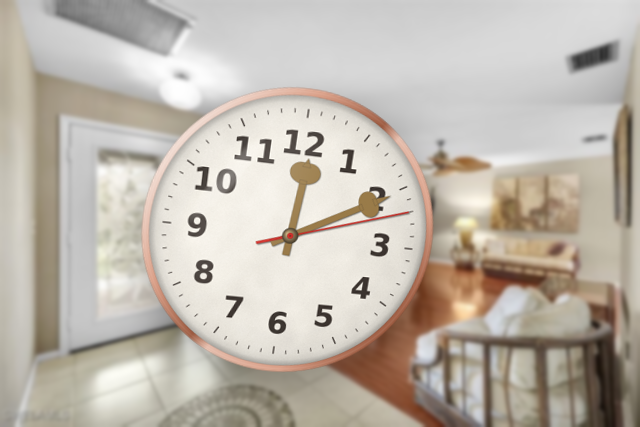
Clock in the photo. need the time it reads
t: 12:10:12
